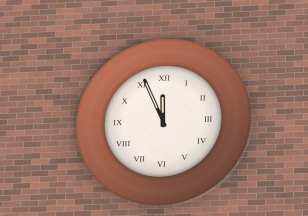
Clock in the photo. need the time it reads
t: 11:56
